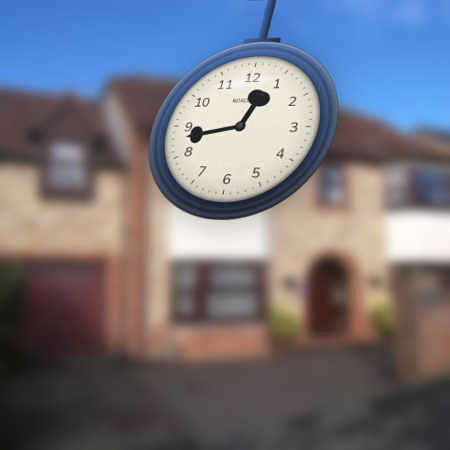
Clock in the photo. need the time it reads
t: 12:43
